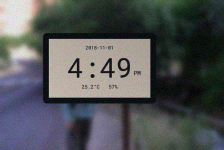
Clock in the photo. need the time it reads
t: 4:49
